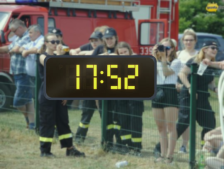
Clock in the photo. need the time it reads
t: 17:52
